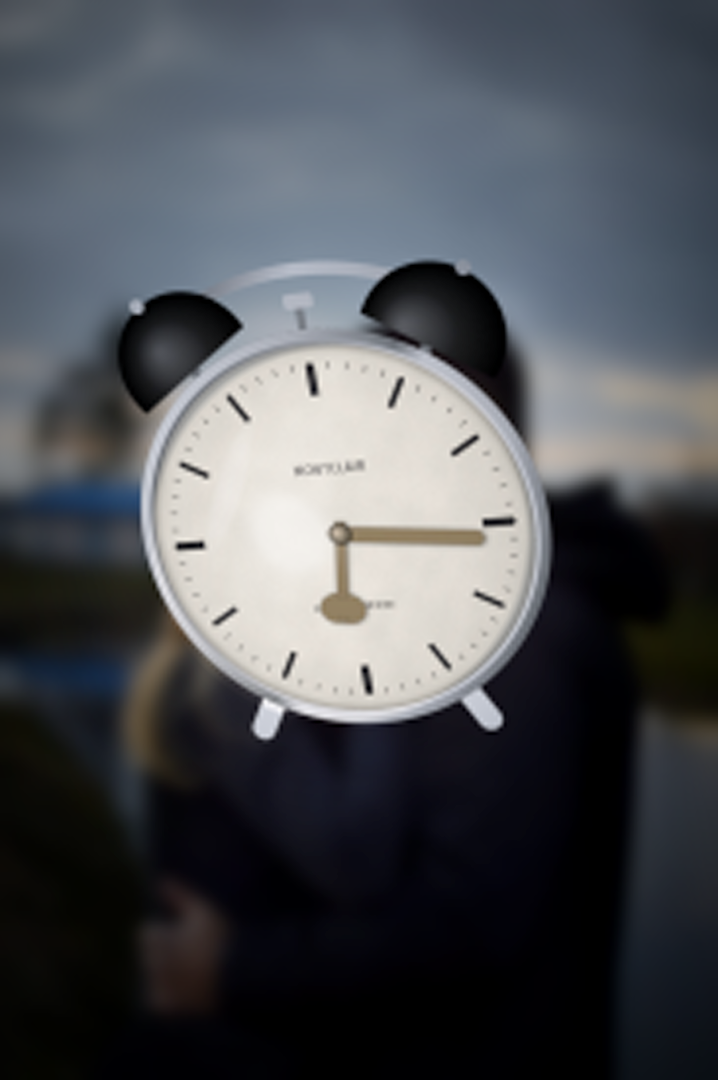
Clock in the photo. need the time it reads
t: 6:16
